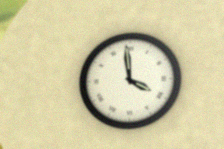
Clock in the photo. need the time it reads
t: 3:59
